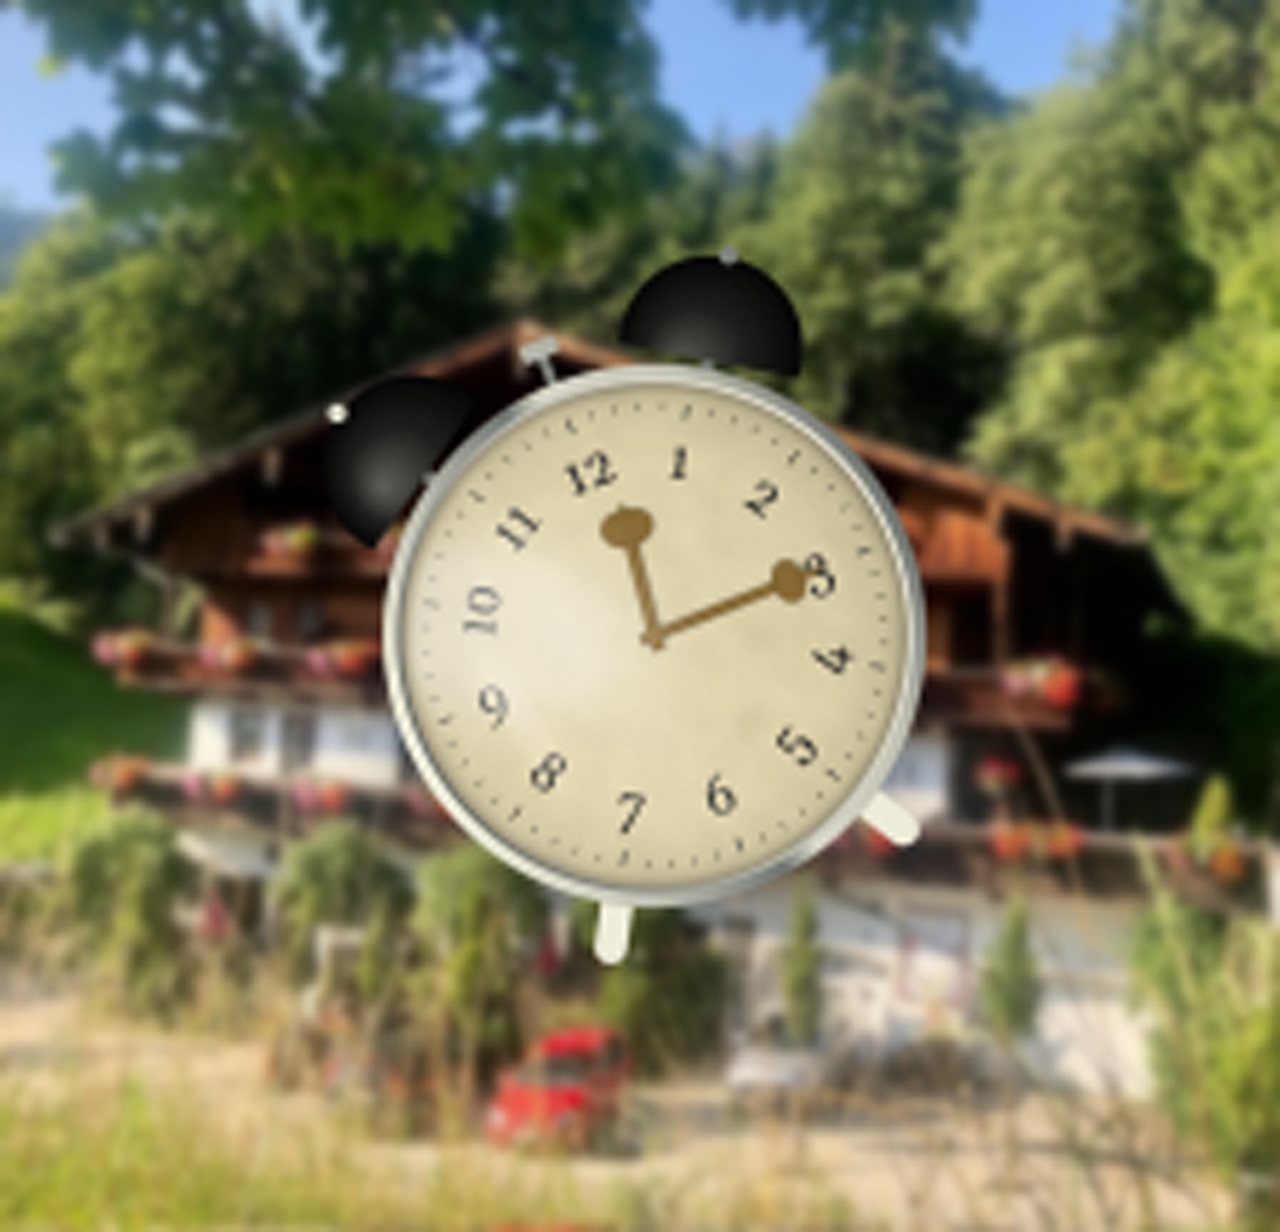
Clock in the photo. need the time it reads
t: 12:15
